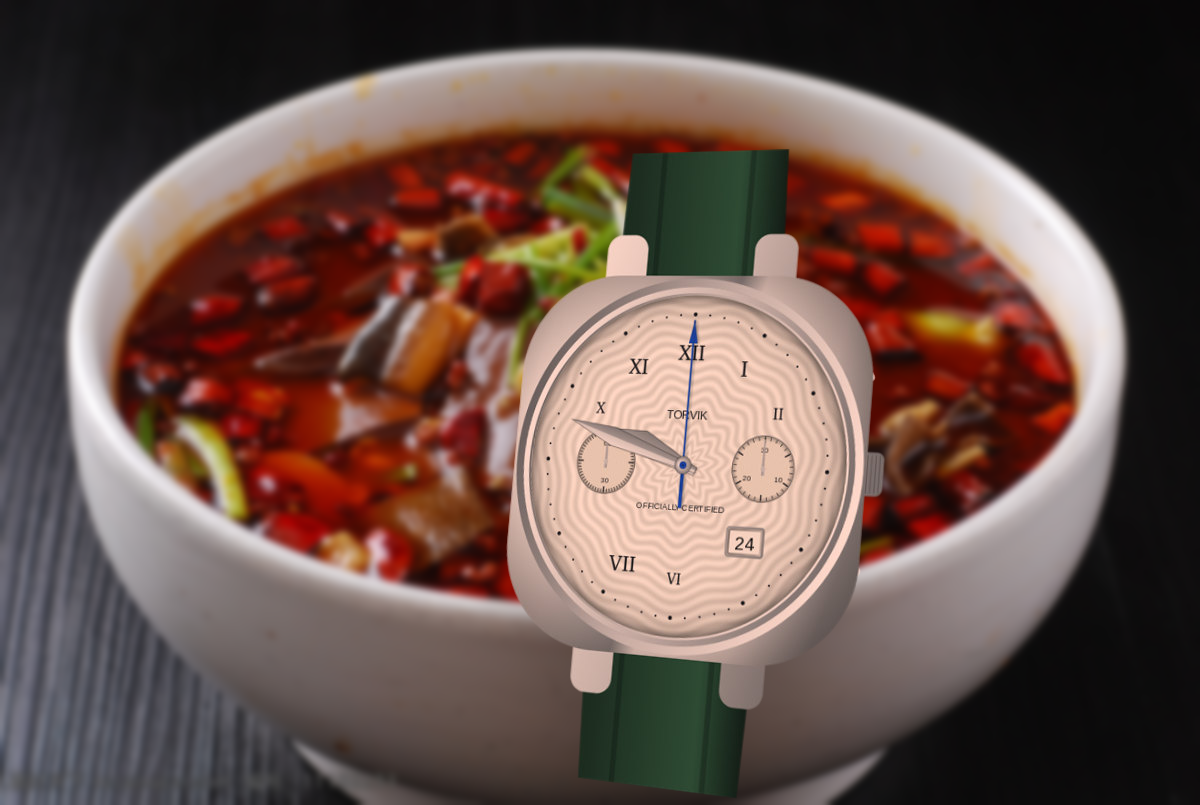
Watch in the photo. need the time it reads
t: 9:48
